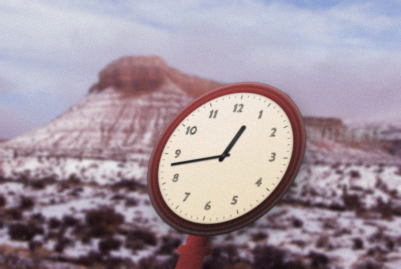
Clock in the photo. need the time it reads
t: 12:43
